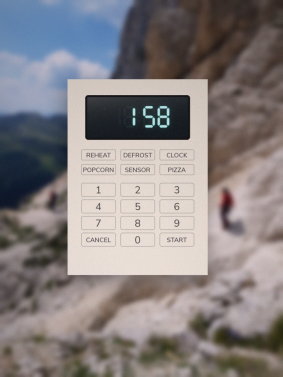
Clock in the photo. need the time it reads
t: 1:58
